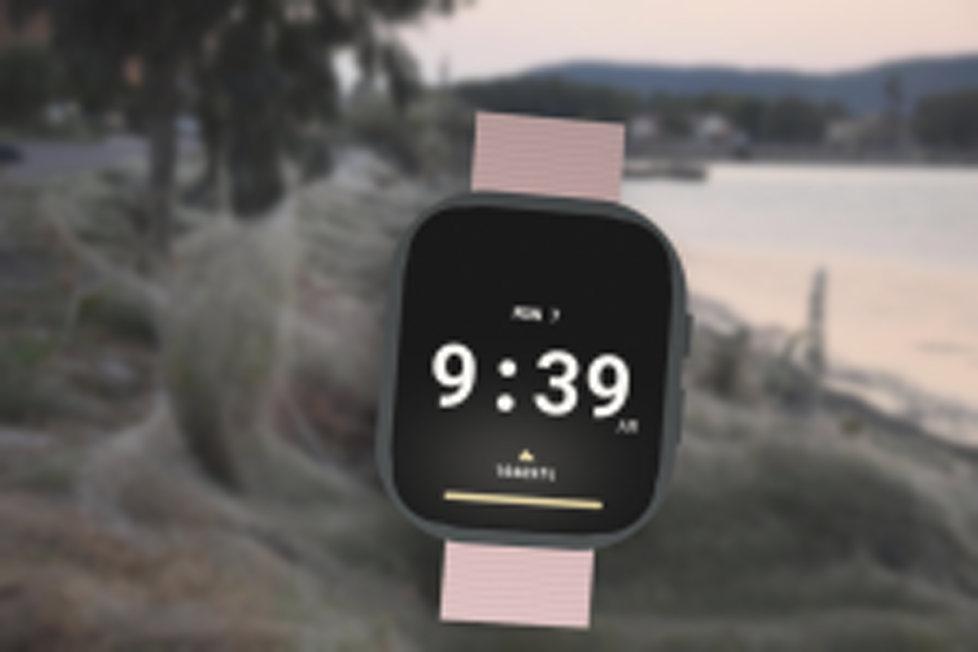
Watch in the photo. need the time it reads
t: 9:39
